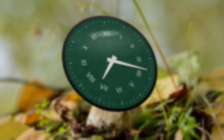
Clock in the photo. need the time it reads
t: 7:18
